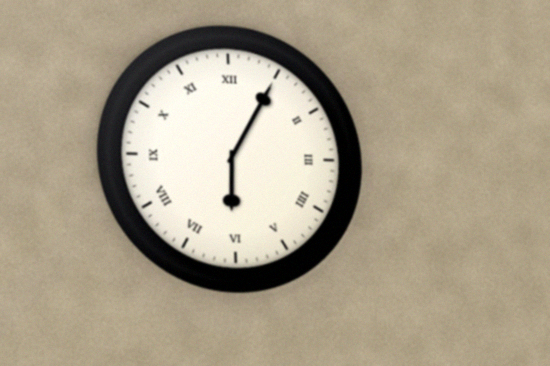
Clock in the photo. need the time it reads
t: 6:05
